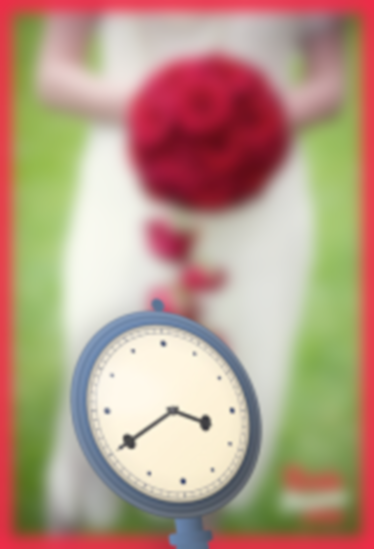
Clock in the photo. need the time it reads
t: 3:40
